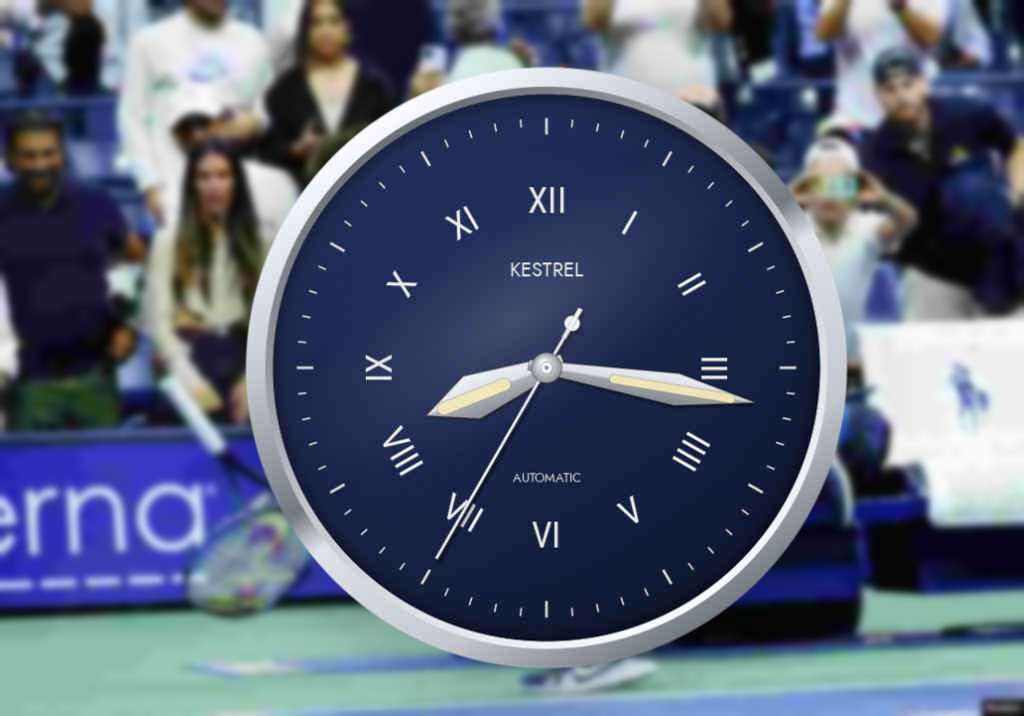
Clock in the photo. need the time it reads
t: 8:16:35
